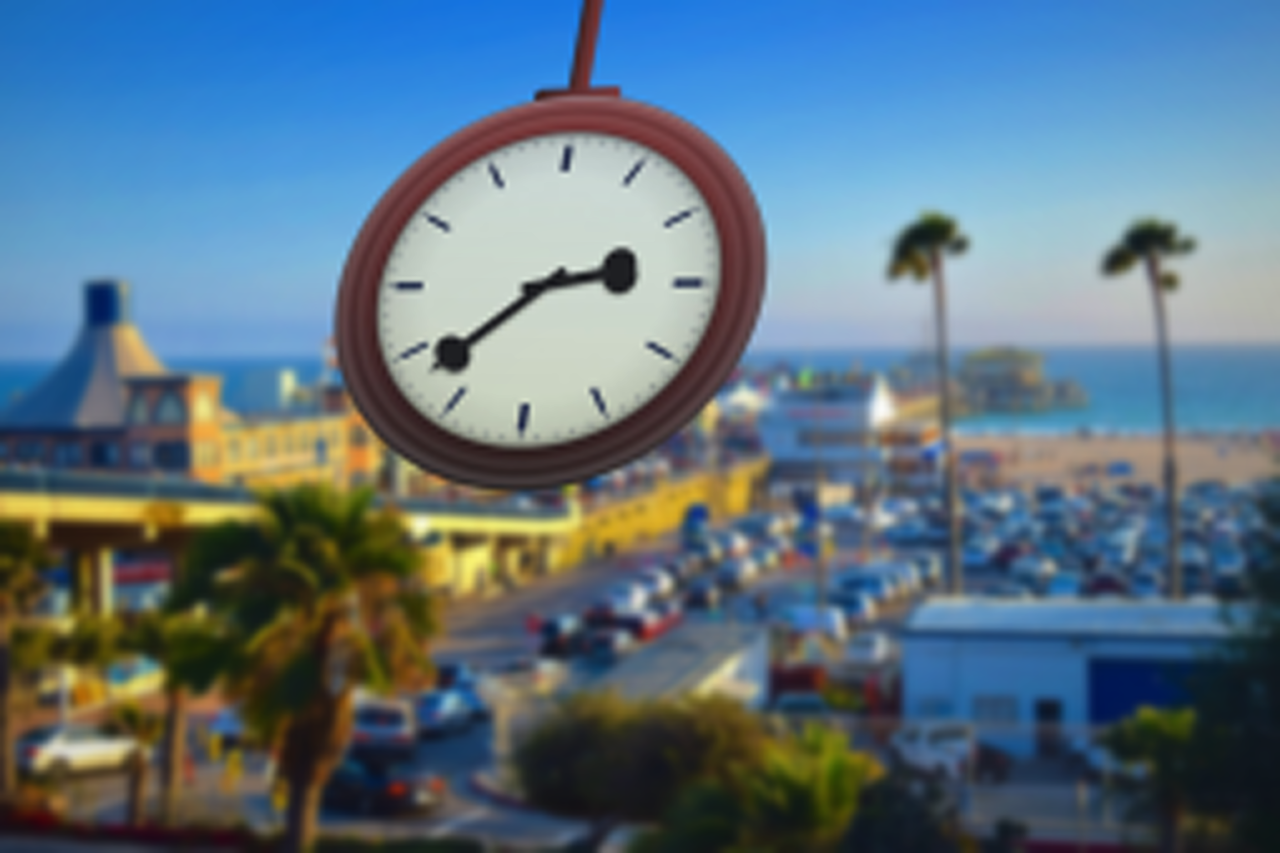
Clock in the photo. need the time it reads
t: 2:38
